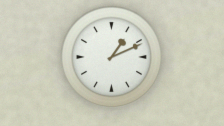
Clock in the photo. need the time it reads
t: 1:11
